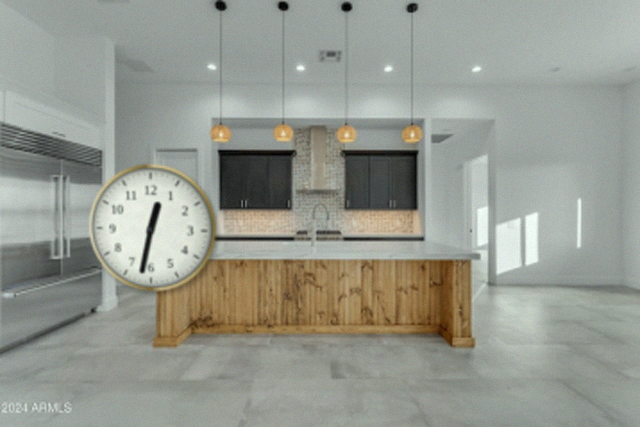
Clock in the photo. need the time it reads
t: 12:32
